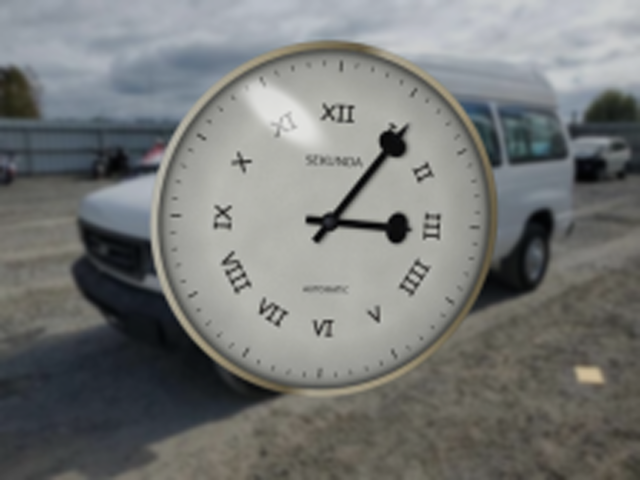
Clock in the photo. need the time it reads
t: 3:06
